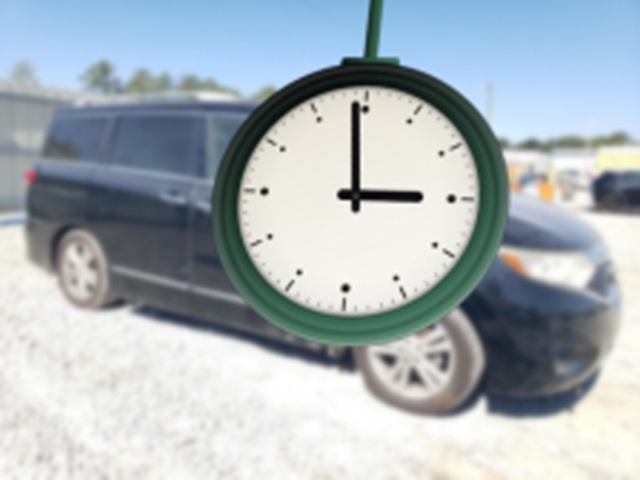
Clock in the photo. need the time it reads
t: 2:59
